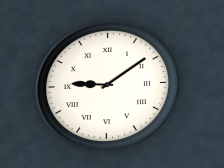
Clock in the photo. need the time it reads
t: 9:09
